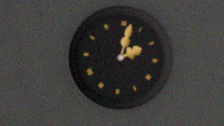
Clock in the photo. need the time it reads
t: 2:02
